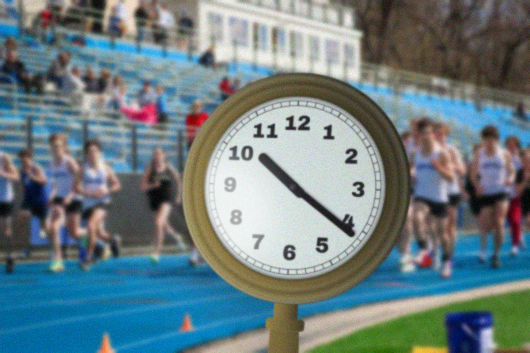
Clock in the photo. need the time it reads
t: 10:21
